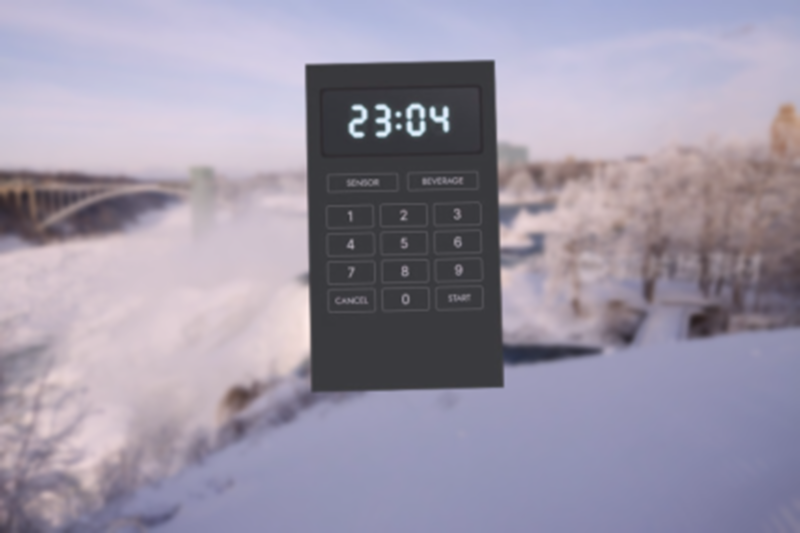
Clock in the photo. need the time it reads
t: 23:04
